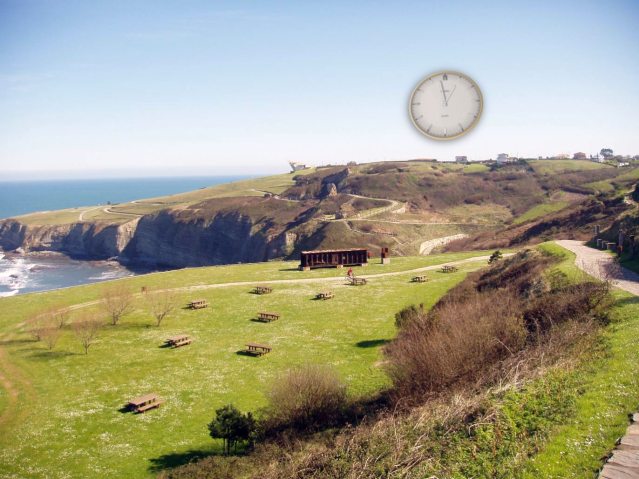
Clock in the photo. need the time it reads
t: 12:58
